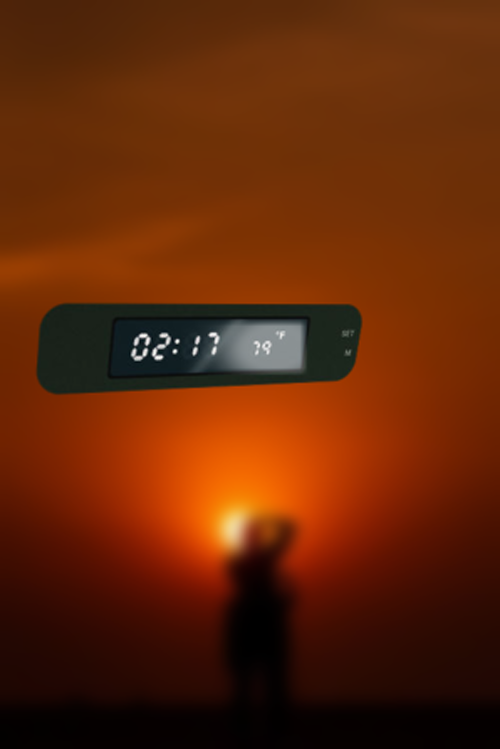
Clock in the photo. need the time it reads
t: 2:17
